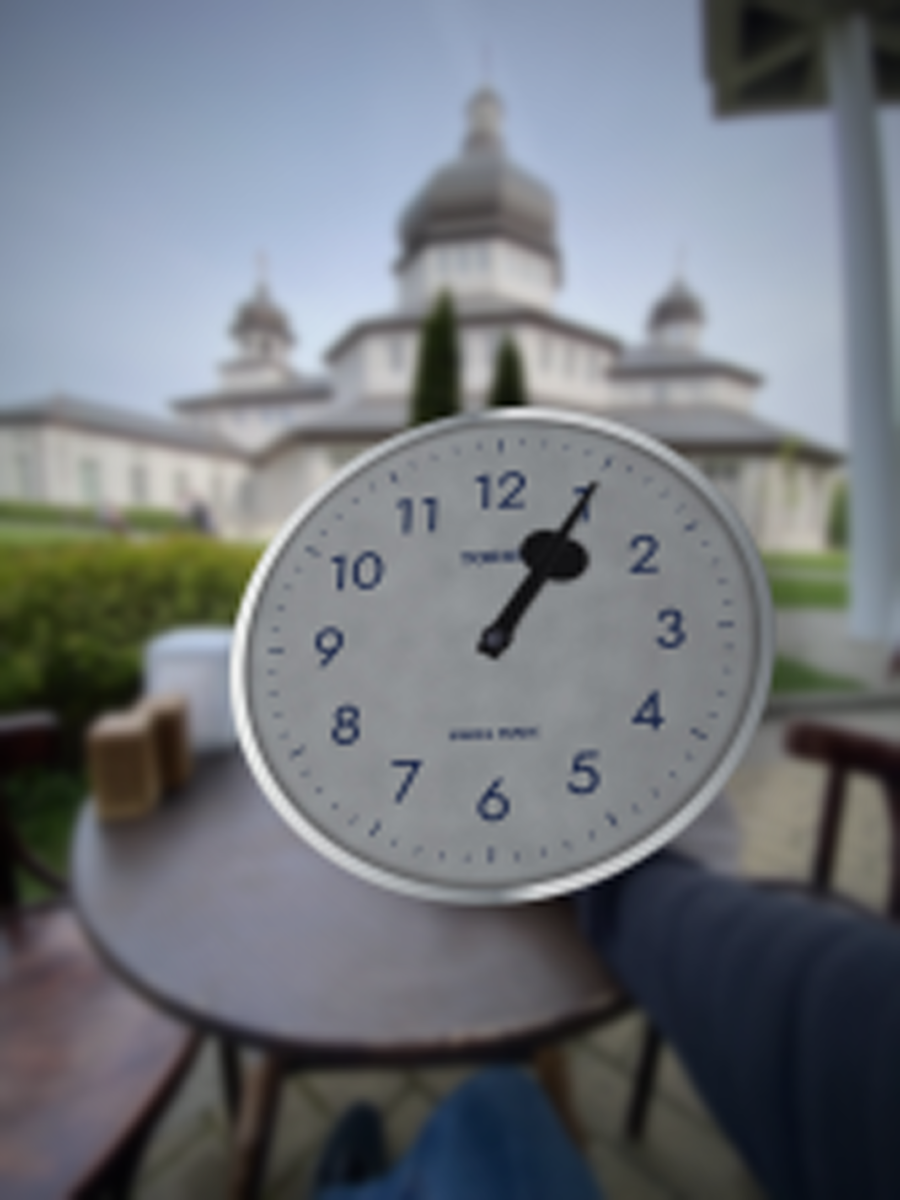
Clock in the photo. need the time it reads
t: 1:05
